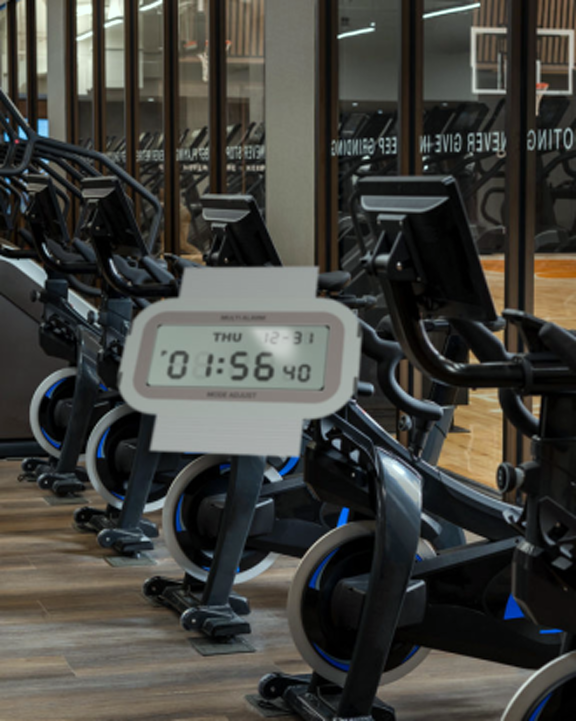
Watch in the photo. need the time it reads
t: 1:56:40
